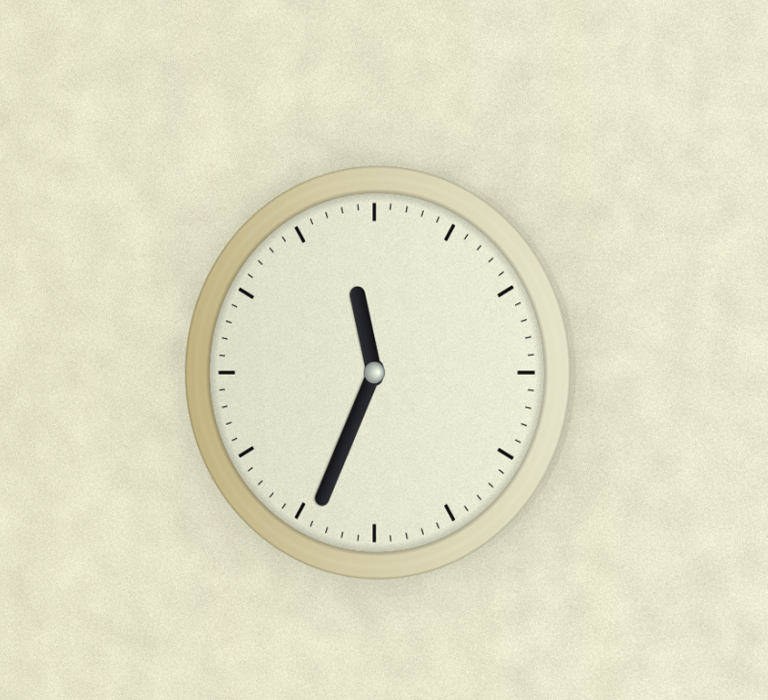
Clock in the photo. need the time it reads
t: 11:34
